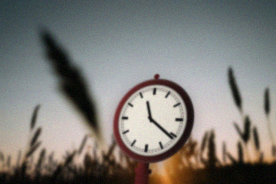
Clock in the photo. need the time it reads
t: 11:21
